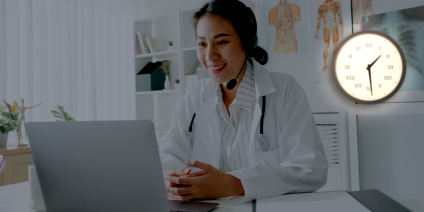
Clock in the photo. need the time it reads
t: 1:29
